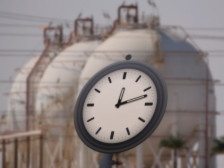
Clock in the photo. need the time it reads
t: 12:12
